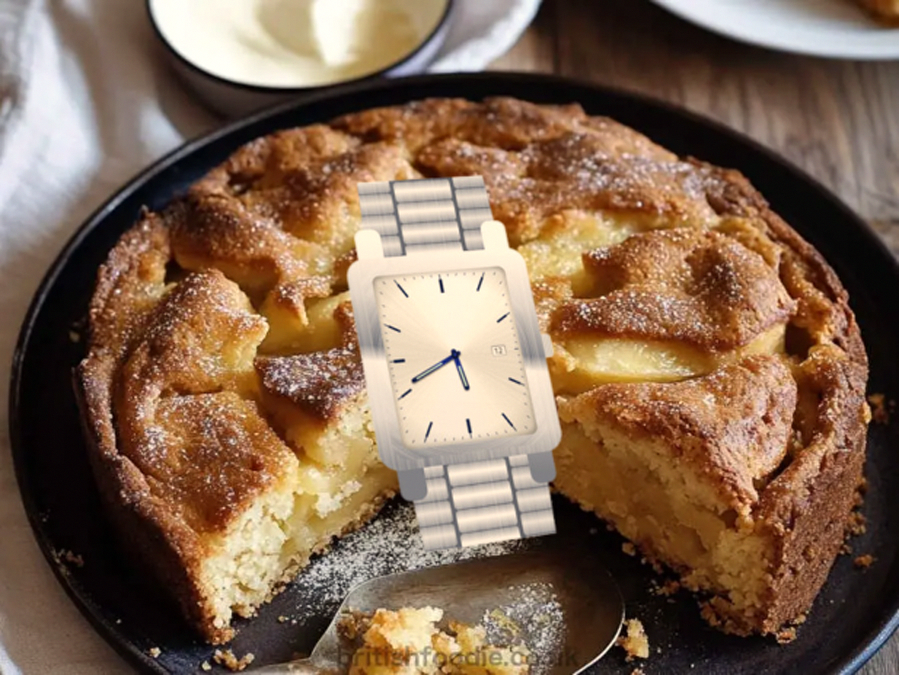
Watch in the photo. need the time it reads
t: 5:41
